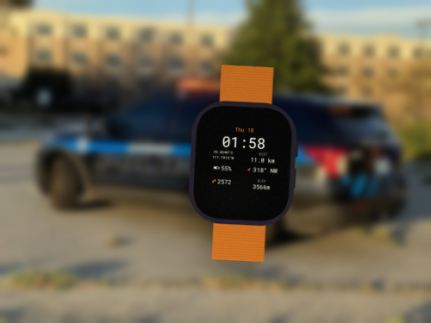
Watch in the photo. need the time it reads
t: 1:58
